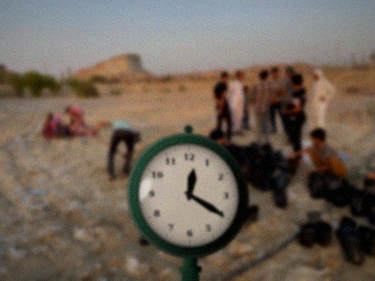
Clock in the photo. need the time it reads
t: 12:20
